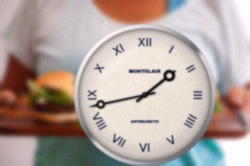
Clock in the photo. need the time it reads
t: 1:43
